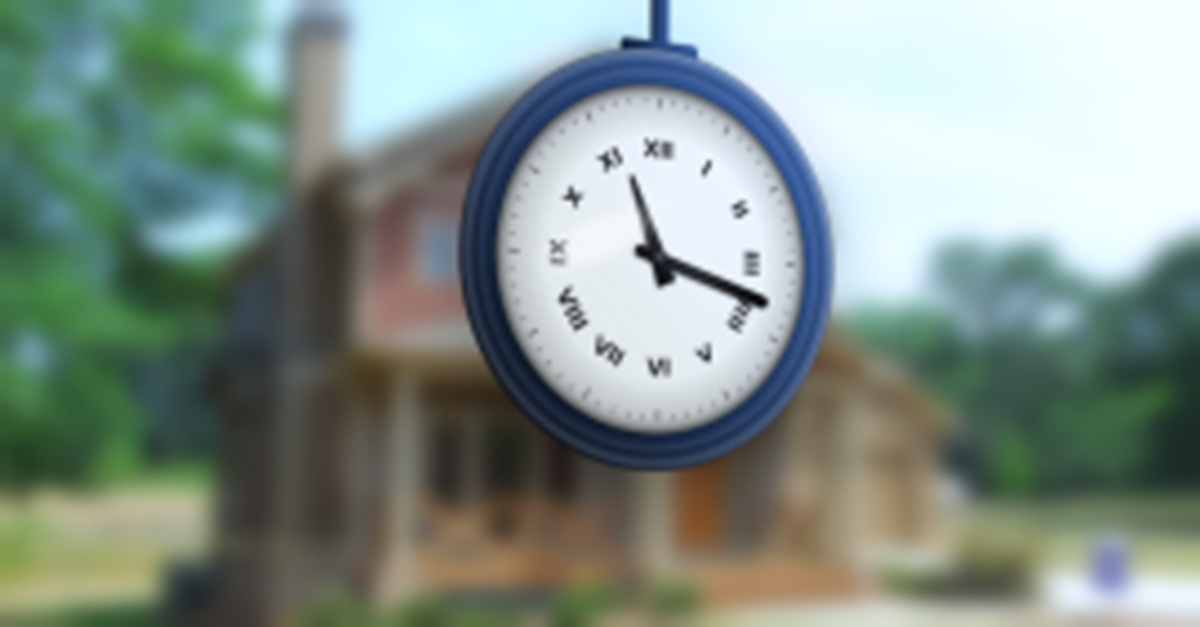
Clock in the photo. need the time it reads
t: 11:18
